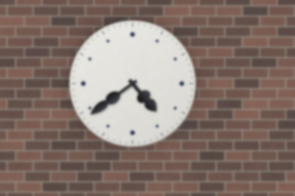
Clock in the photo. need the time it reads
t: 4:39
